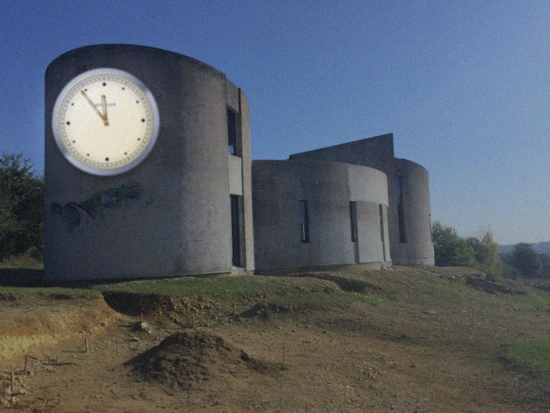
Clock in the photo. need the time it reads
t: 11:54
